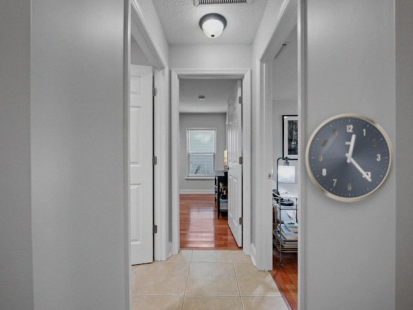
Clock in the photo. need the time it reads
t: 12:23
